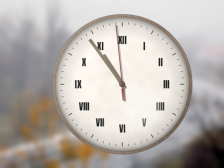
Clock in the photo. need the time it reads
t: 10:53:59
